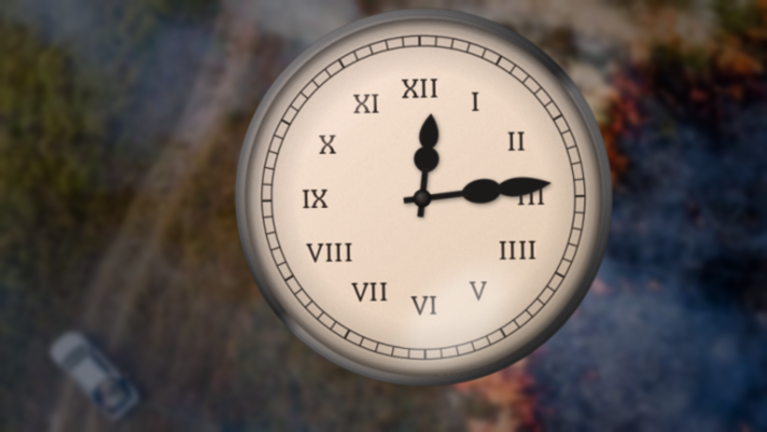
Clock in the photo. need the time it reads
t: 12:14
